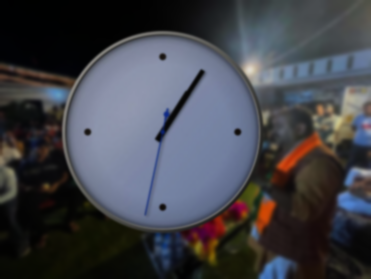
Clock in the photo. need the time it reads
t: 1:05:32
